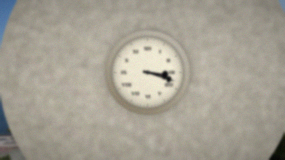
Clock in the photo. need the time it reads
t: 3:18
